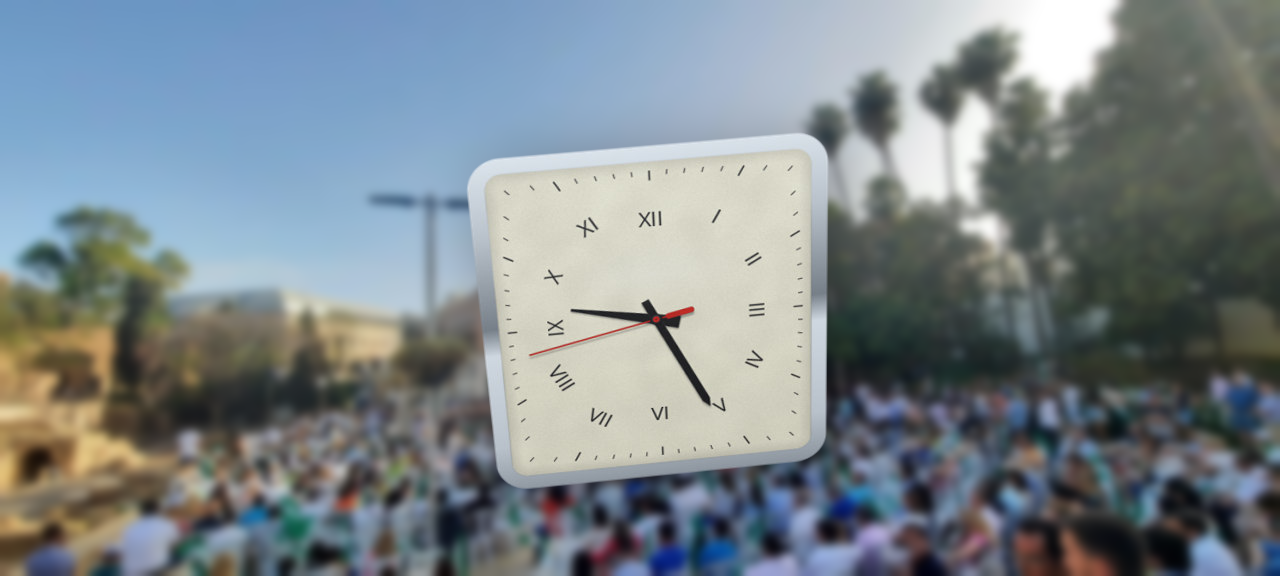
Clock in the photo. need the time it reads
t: 9:25:43
